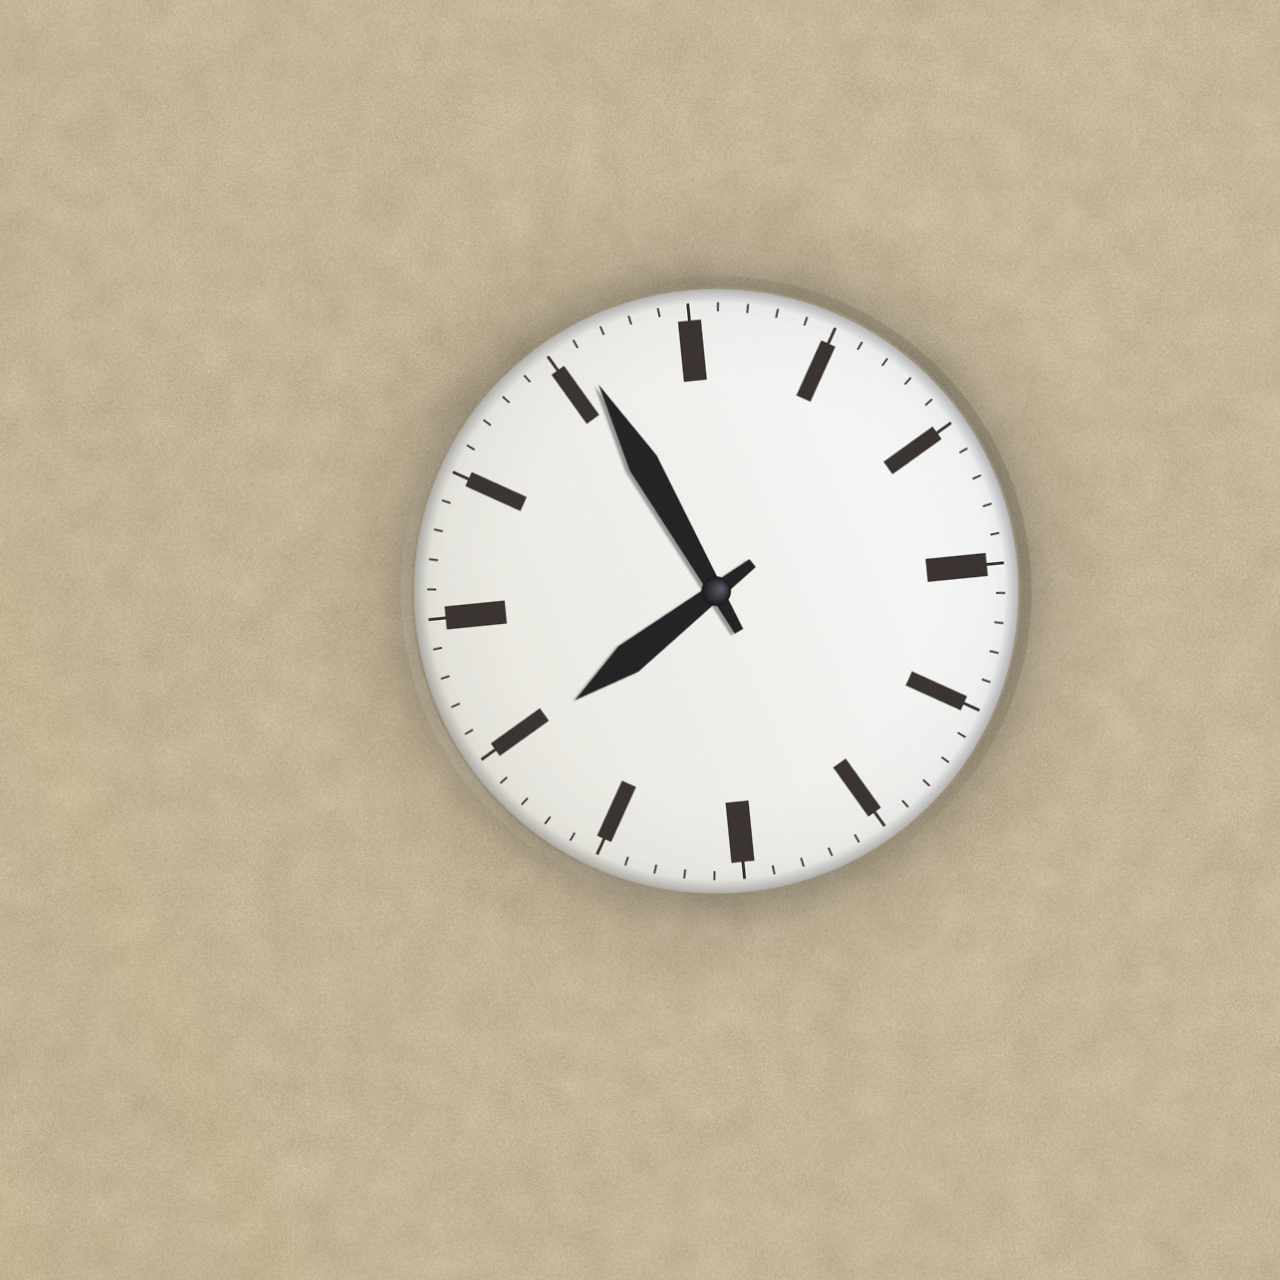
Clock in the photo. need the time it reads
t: 7:56
